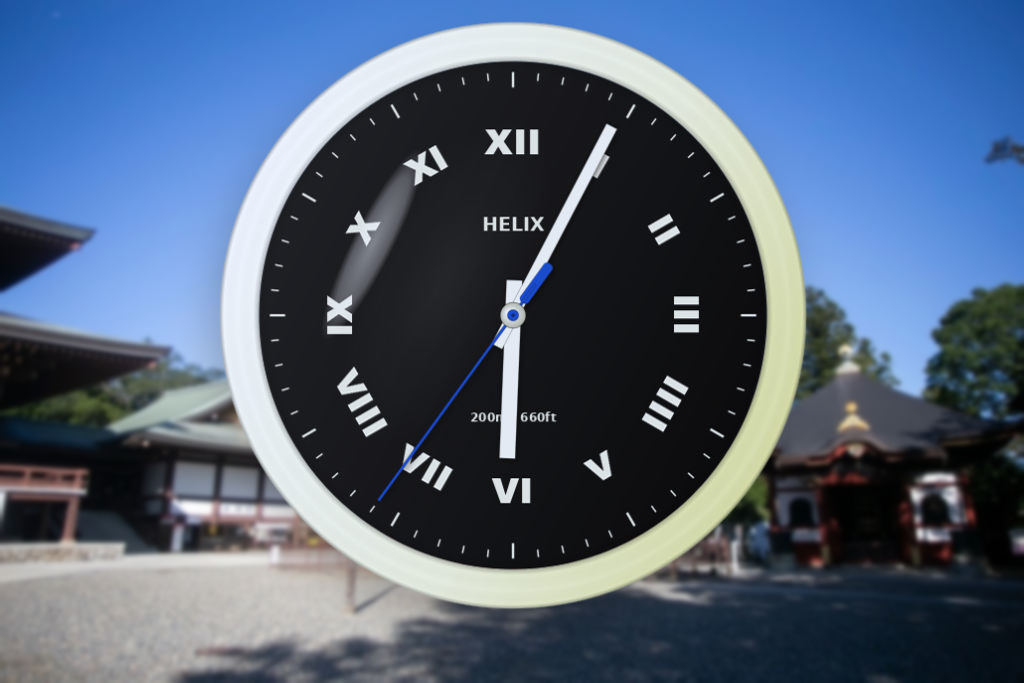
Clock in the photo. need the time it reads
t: 6:04:36
